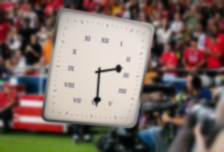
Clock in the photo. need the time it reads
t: 2:29
